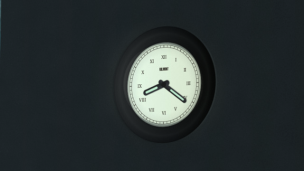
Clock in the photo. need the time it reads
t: 8:21
